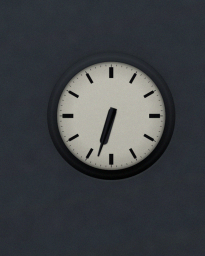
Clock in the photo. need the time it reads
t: 6:33
